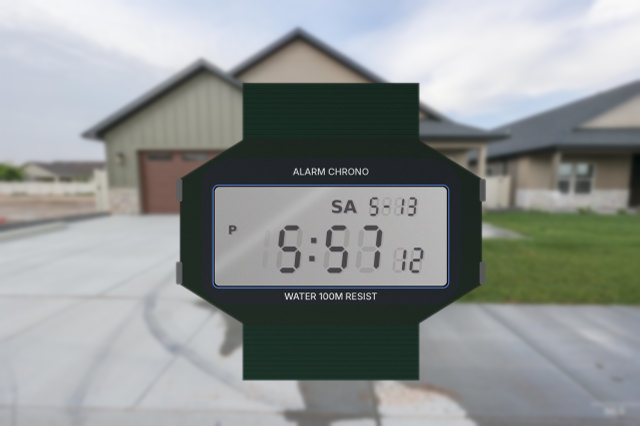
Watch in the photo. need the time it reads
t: 5:57:12
